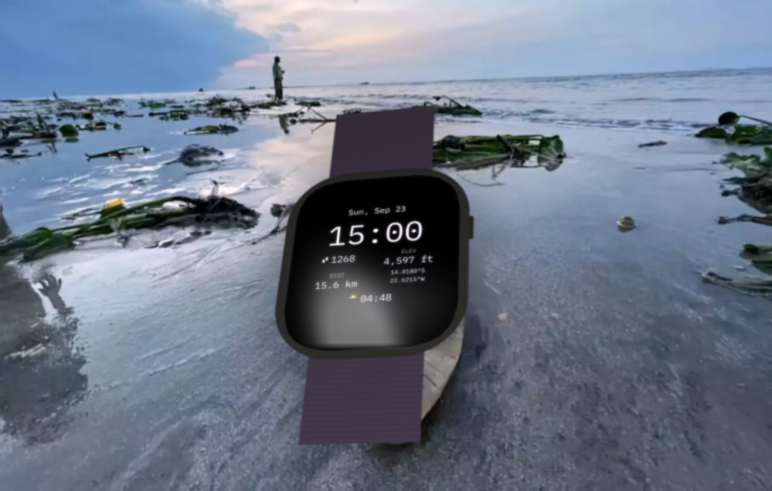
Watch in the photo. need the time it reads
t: 15:00
